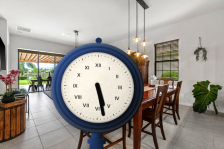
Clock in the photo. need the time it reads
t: 5:28
